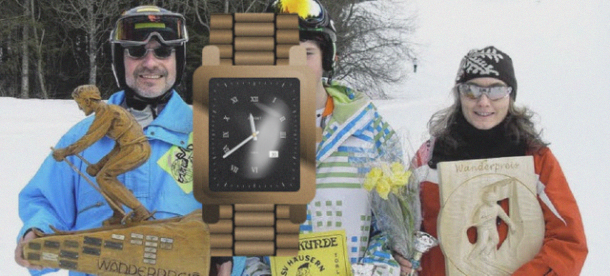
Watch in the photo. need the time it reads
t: 11:39
